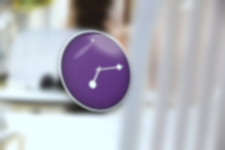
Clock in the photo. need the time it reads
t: 7:15
